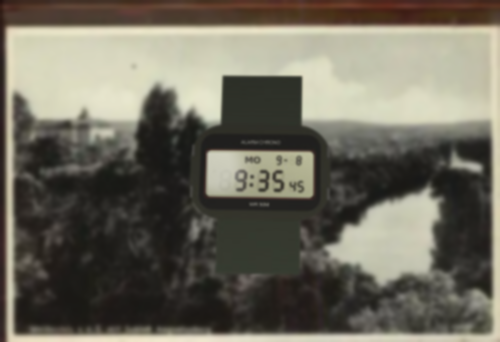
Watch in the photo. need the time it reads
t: 9:35
